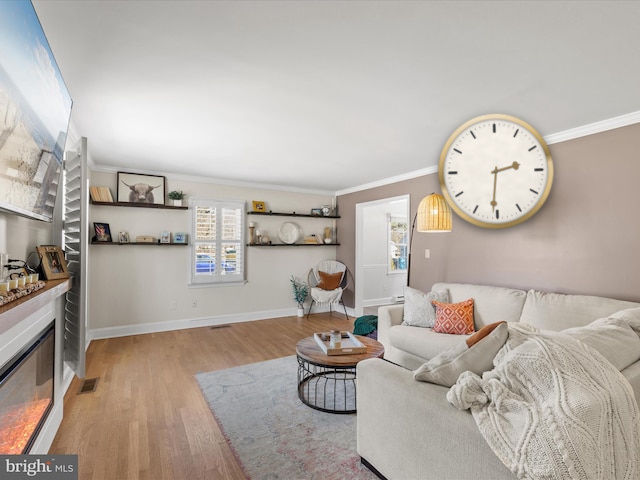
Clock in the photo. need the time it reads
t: 2:31
